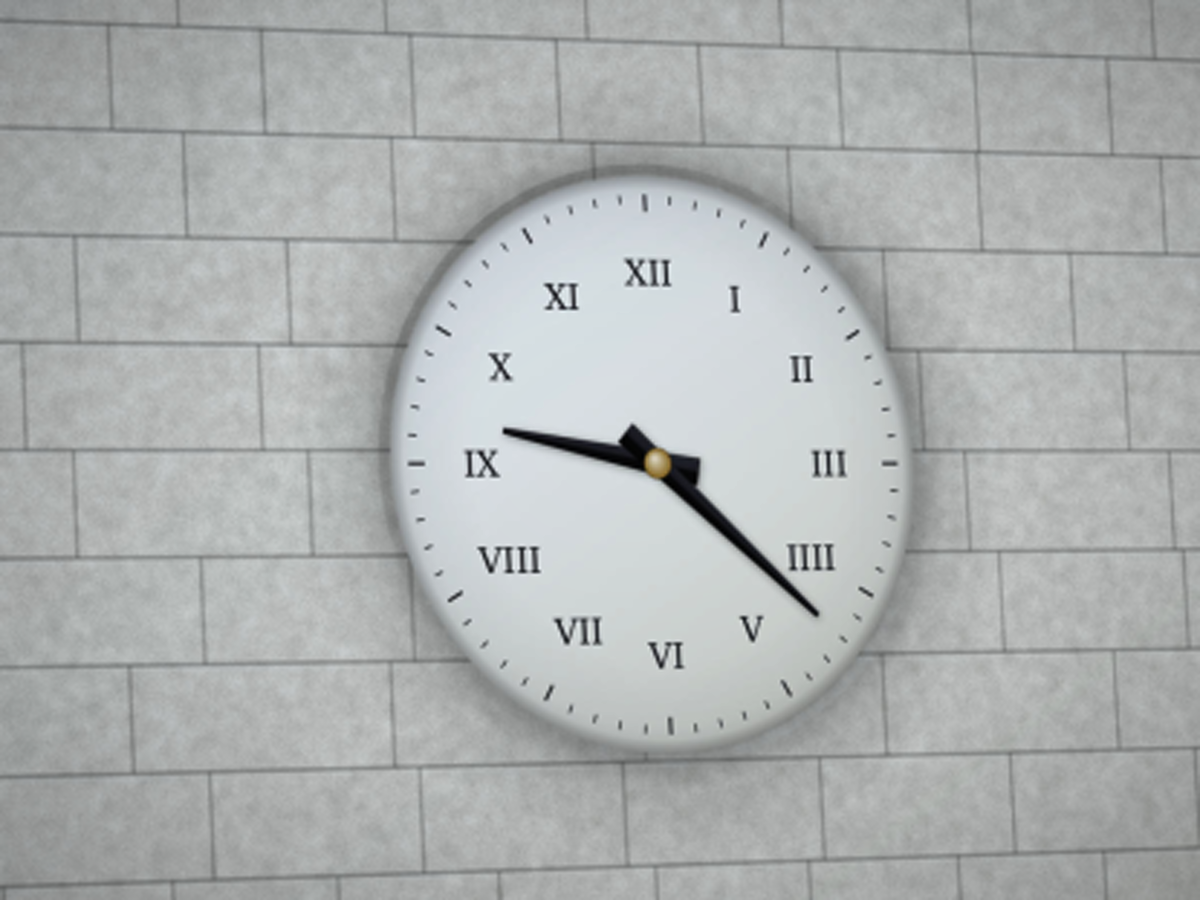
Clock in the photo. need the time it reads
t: 9:22
